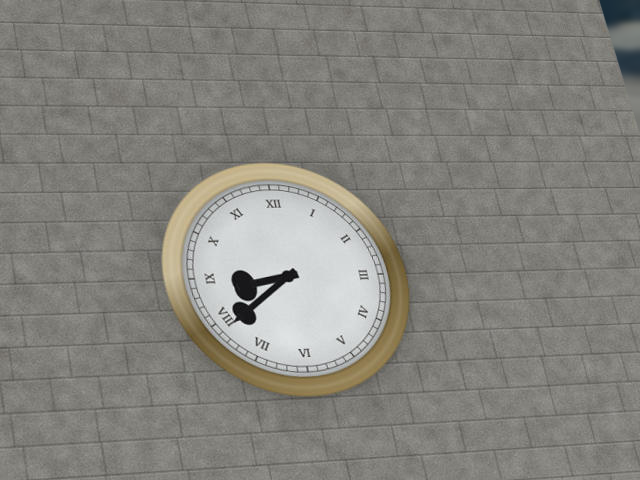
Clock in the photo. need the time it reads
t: 8:39
